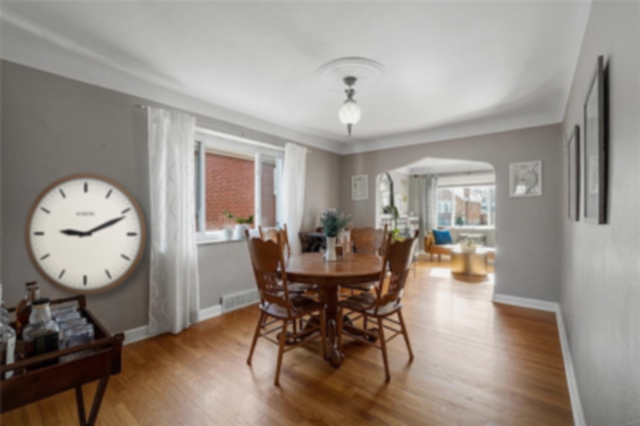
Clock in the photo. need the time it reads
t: 9:11
